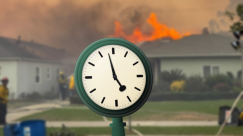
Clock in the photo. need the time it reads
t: 4:58
